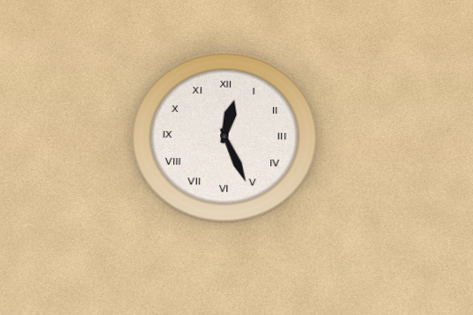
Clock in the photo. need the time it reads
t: 12:26
